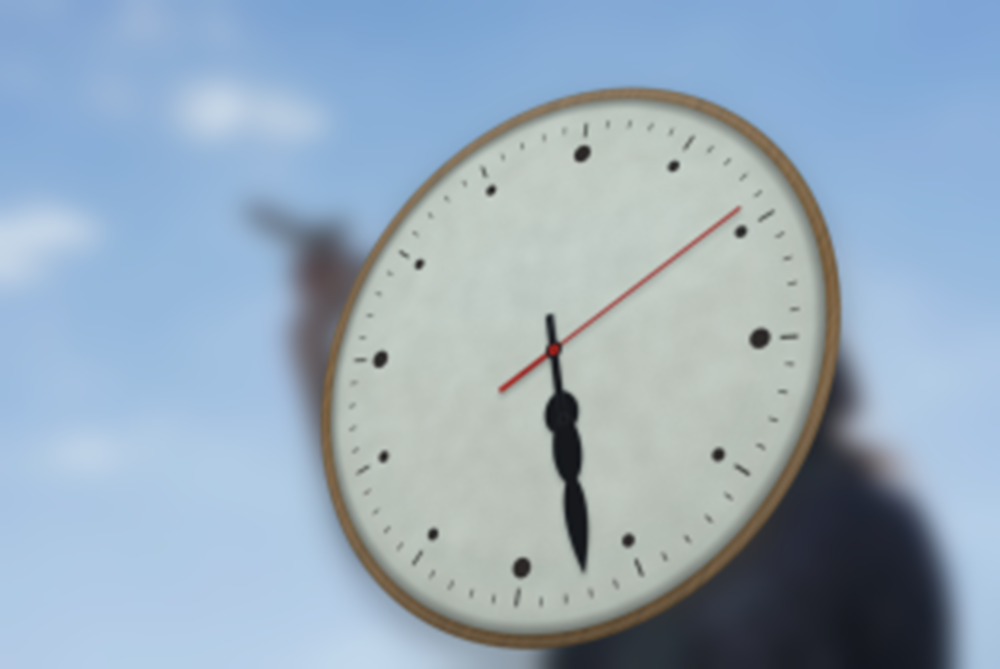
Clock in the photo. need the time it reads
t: 5:27:09
